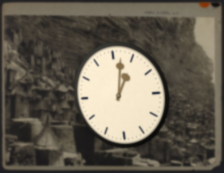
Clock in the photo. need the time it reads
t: 1:02
